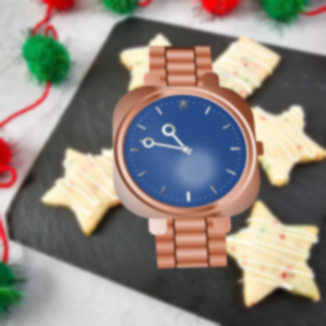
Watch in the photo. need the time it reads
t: 10:47
